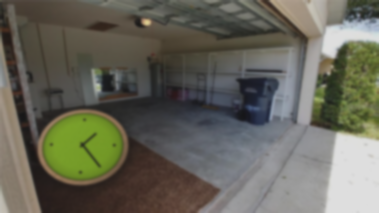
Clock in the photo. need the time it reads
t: 1:24
